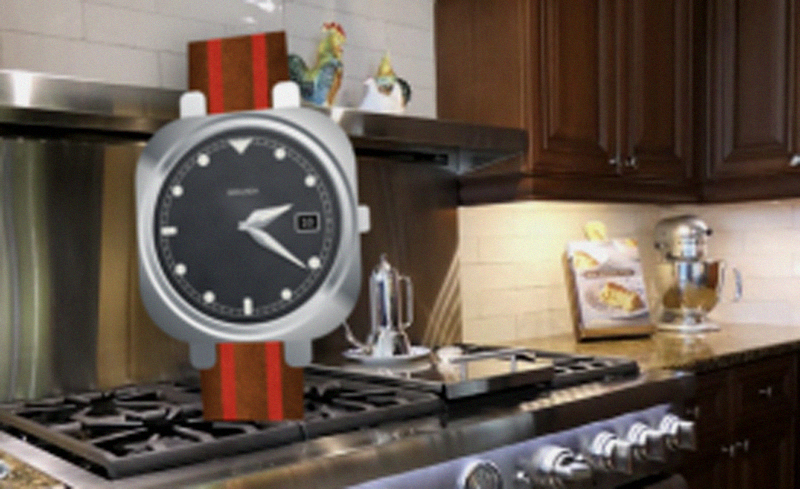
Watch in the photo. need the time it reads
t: 2:21
